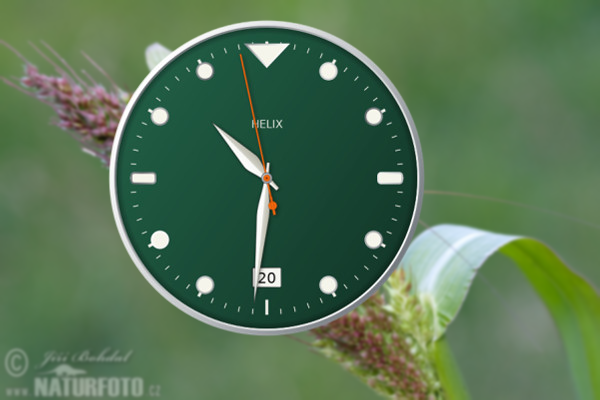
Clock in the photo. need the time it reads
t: 10:30:58
